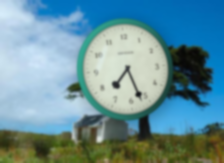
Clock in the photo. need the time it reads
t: 7:27
